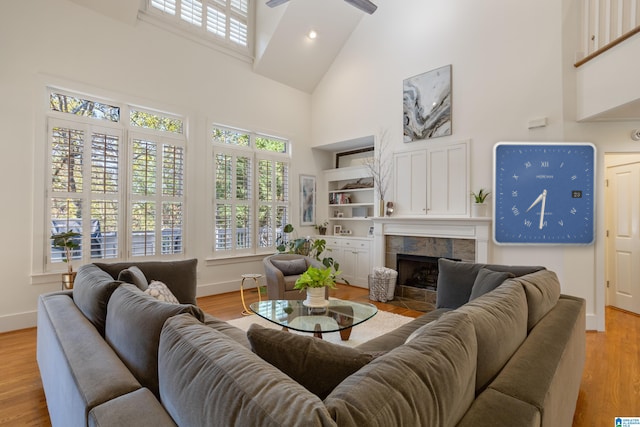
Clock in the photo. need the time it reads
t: 7:31
